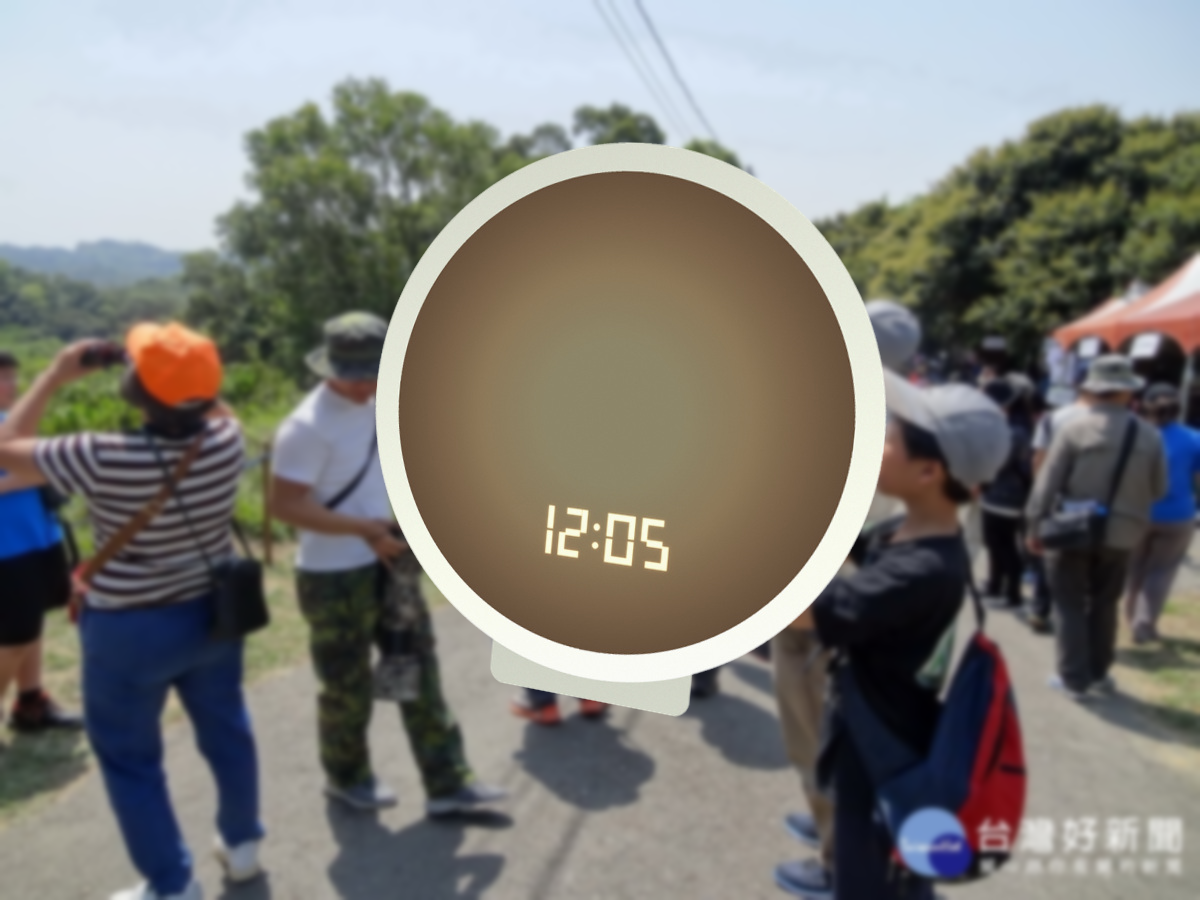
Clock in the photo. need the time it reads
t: 12:05
